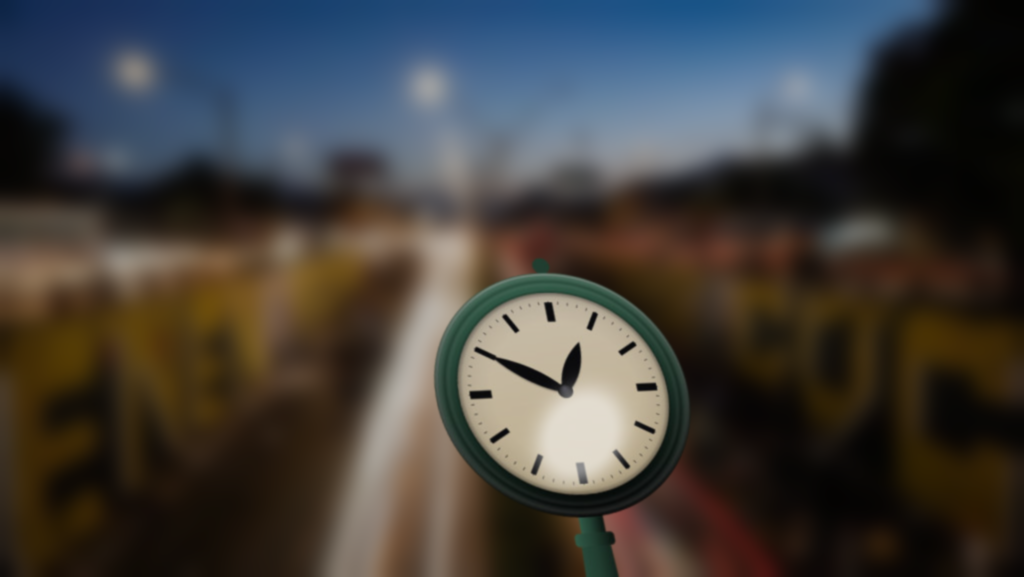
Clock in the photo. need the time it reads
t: 12:50
